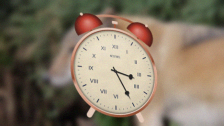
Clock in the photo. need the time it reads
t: 3:25
